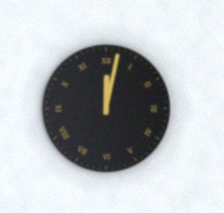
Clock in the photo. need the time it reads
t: 12:02
